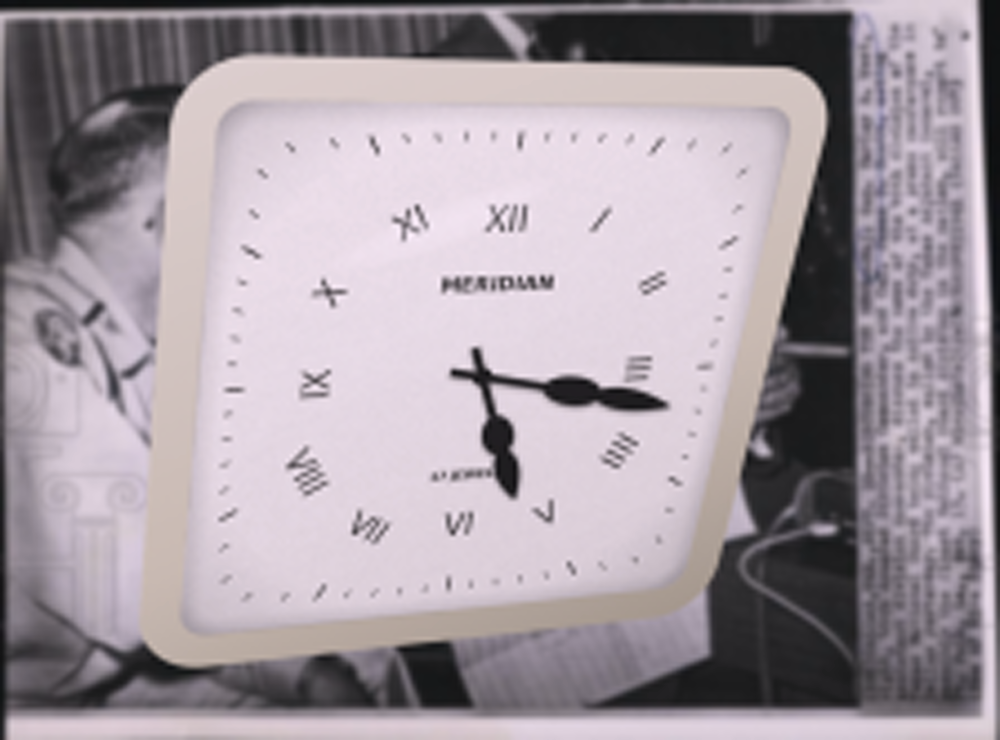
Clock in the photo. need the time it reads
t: 5:17
